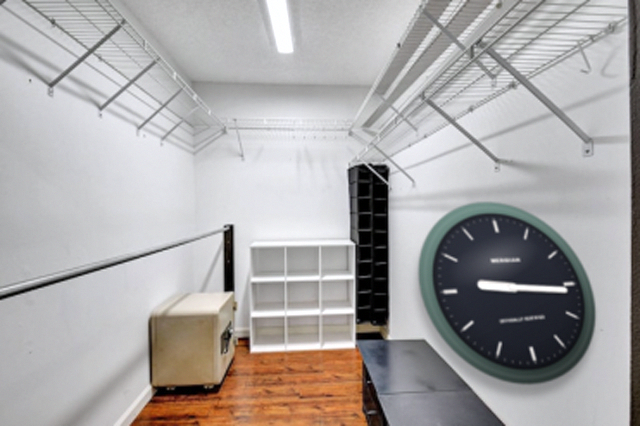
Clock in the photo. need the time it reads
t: 9:16
